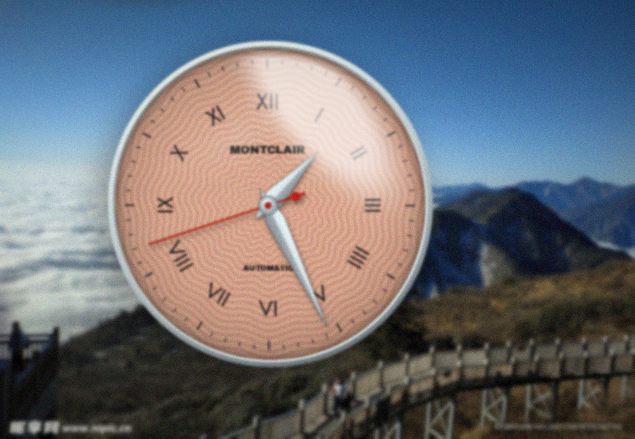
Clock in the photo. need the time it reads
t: 1:25:42
